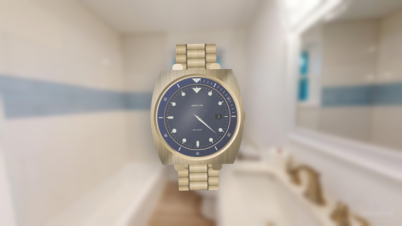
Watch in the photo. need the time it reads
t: 4:22
